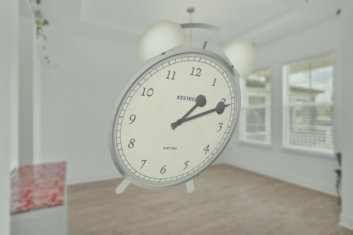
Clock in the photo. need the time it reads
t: 1:11
